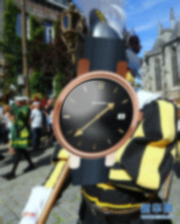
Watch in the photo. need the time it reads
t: 1:38
